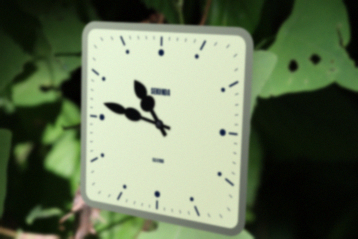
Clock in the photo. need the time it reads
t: 10:47
